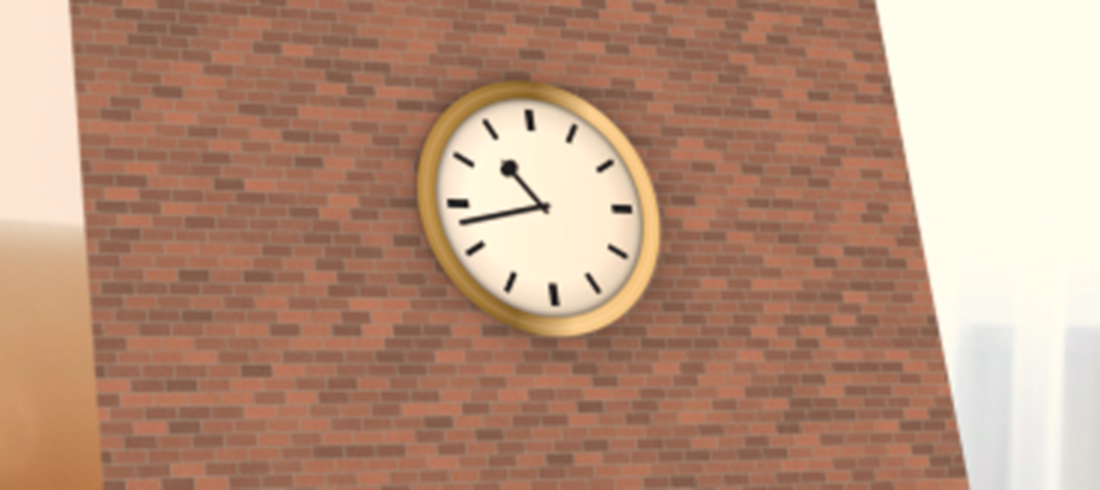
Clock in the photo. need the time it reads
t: 10:43
